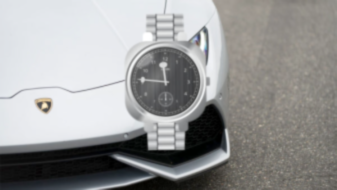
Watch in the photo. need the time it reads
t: 11:46
